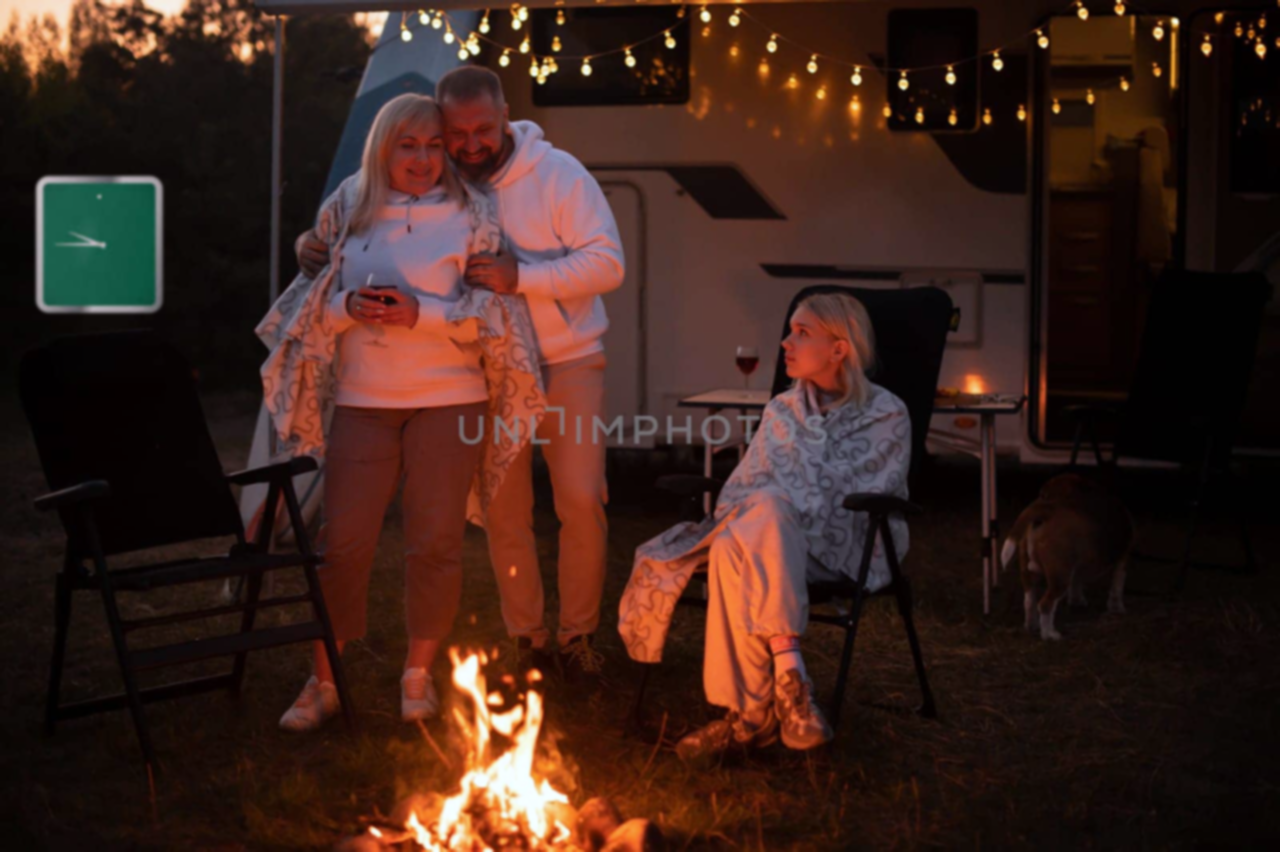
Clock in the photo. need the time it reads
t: 9:45
